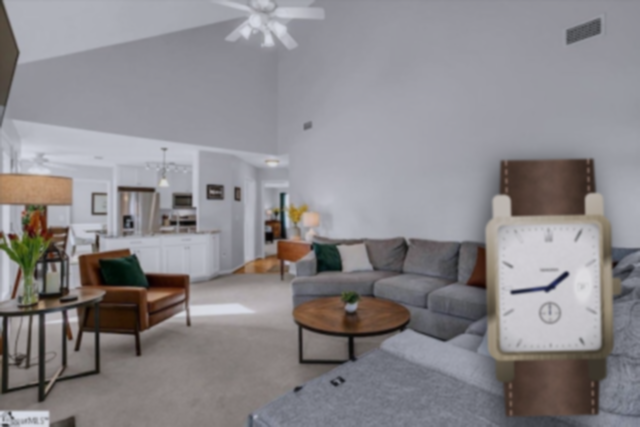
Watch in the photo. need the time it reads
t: 1:44
